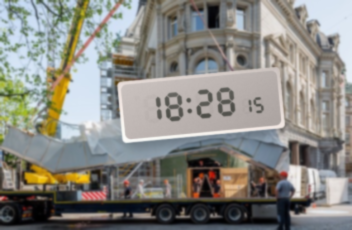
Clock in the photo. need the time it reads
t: 18:28:15
